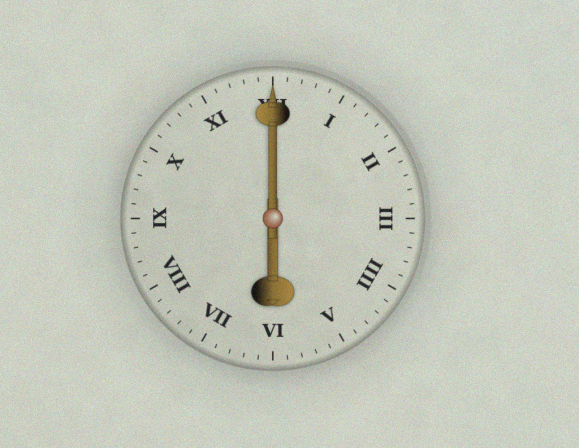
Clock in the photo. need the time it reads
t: 6:00
